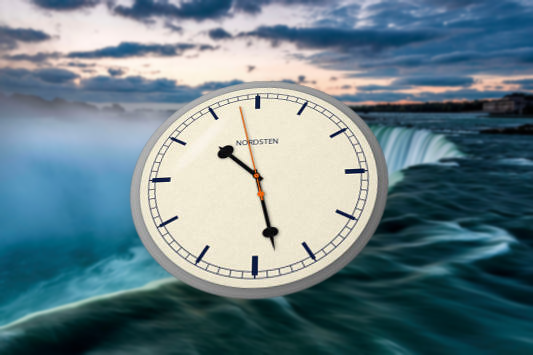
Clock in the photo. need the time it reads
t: 10:27:58
